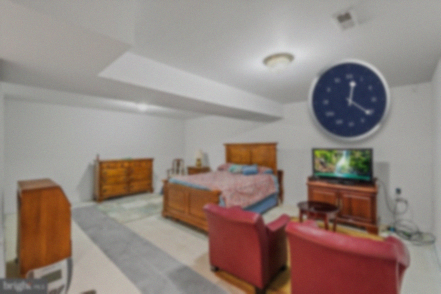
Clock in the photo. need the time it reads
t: 12:21
